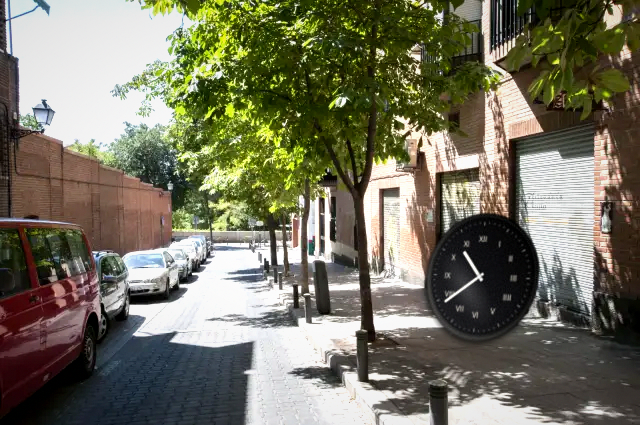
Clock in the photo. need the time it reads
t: 10:39
